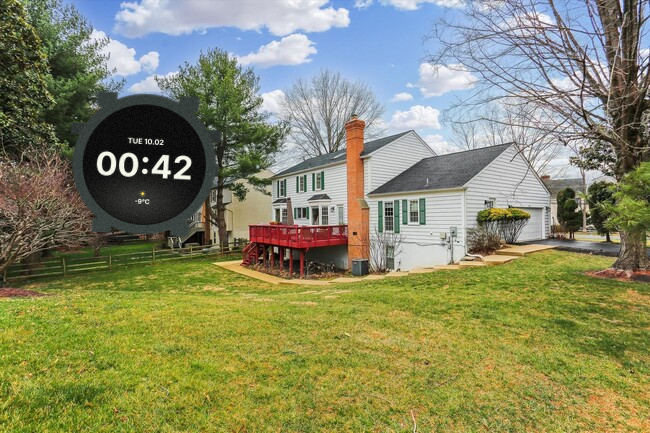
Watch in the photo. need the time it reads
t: 0:42
